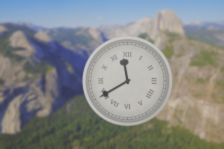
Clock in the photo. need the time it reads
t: 11:40
